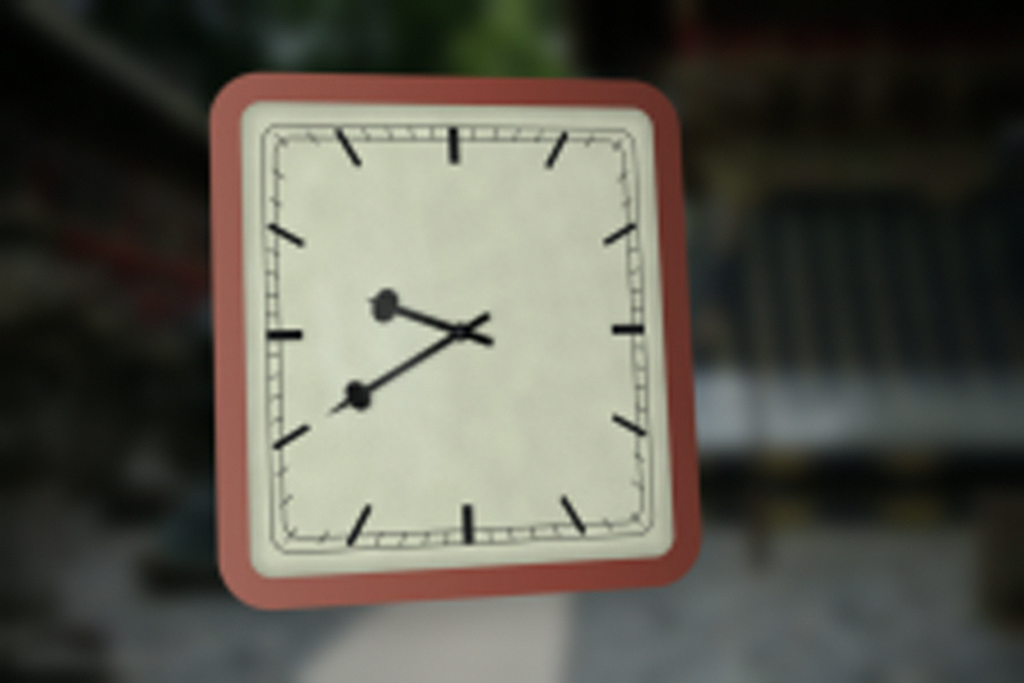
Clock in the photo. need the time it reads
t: 9:40
